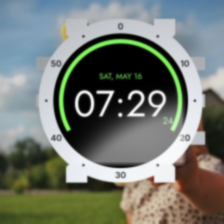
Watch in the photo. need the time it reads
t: 7:29
